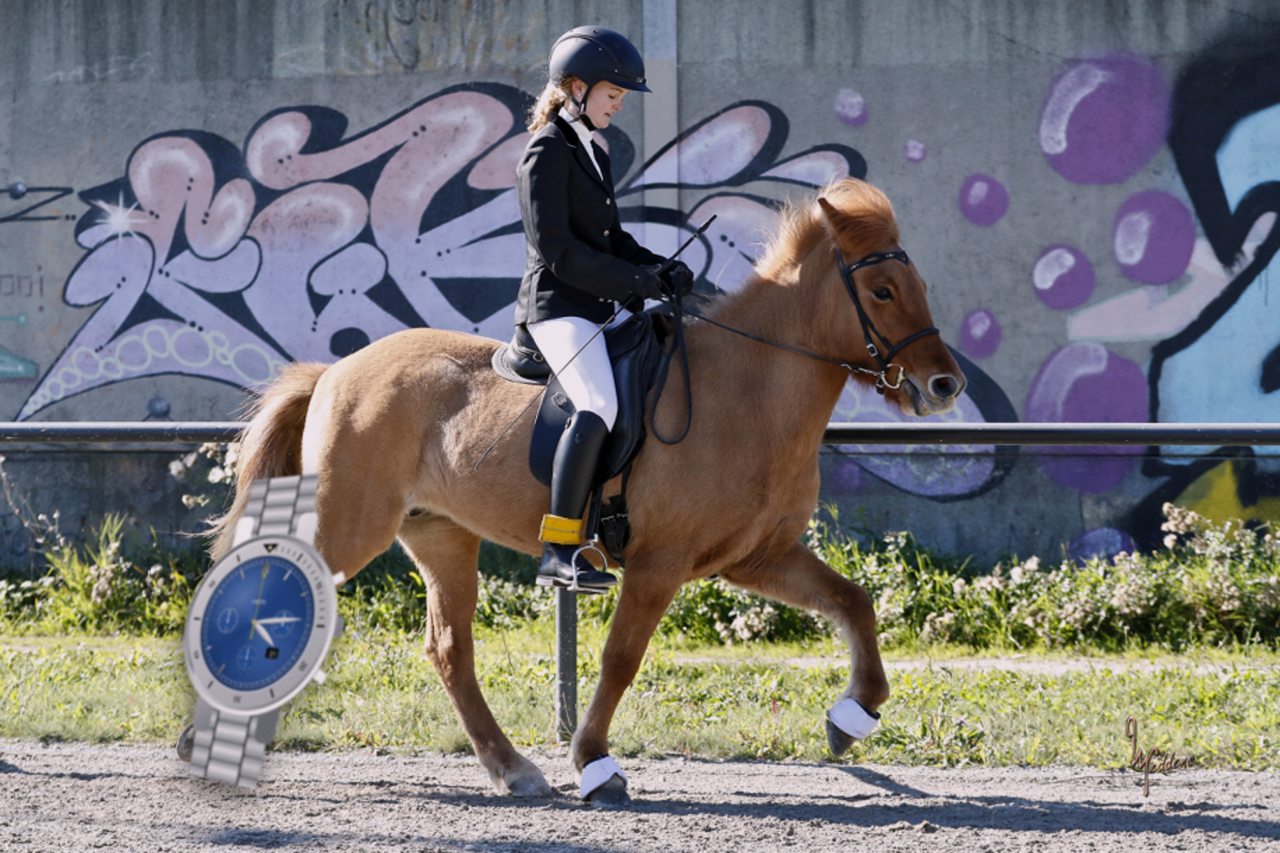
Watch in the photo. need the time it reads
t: 4:14
